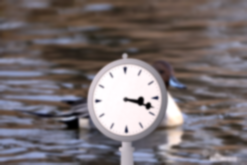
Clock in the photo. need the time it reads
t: 3:18
